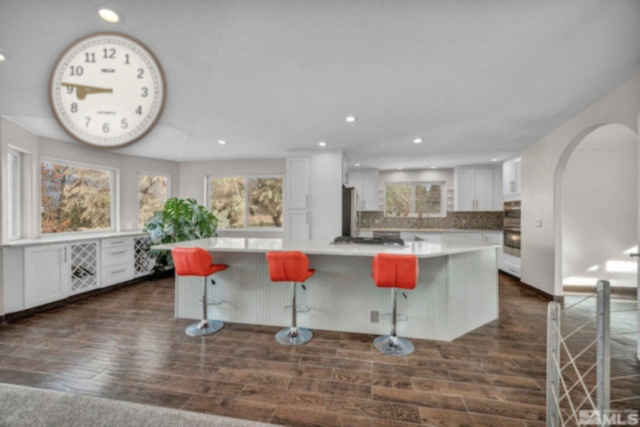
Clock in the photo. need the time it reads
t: 8:46
